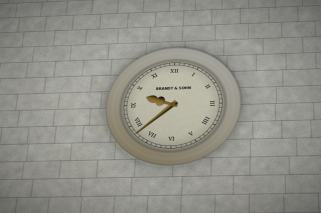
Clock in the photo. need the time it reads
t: 9:38
